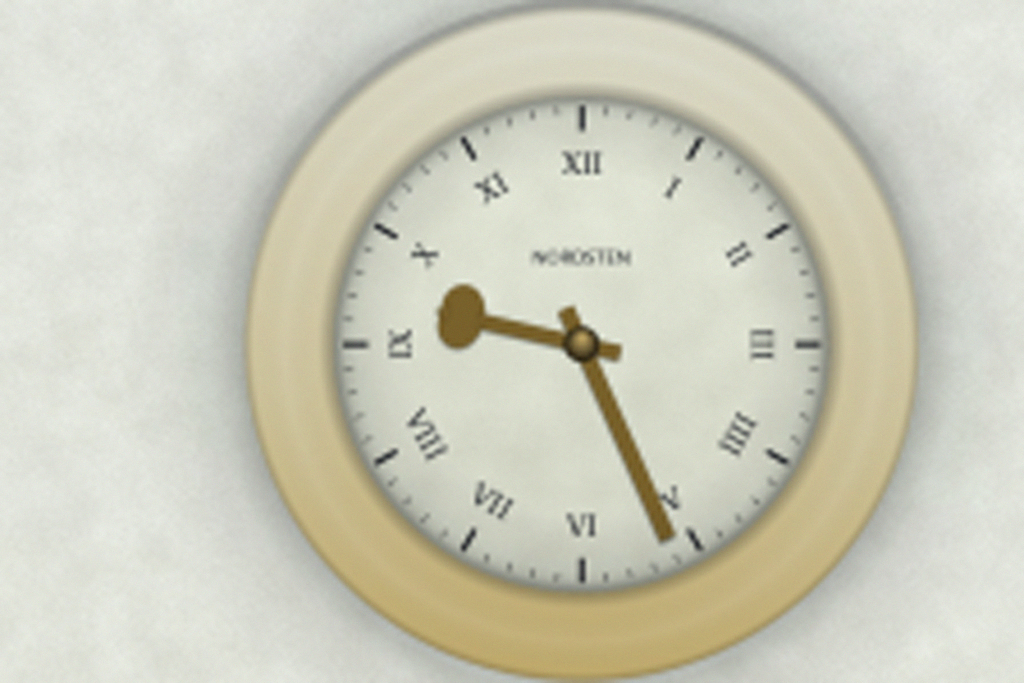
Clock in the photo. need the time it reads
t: 9:26
